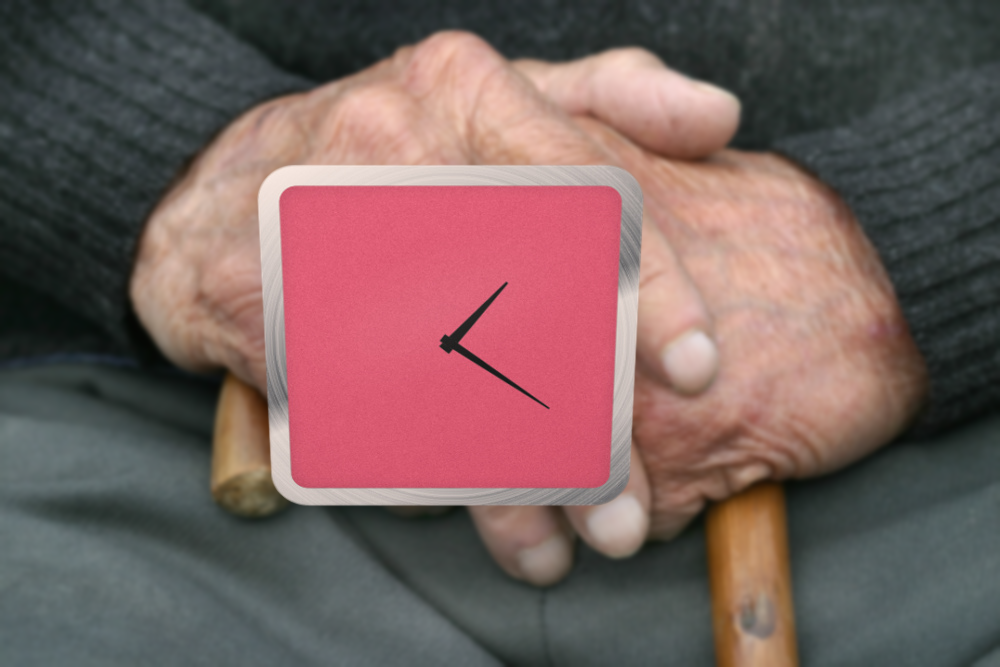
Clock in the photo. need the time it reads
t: 1:21
